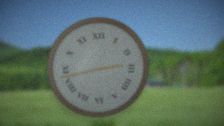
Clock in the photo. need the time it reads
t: 2:43
